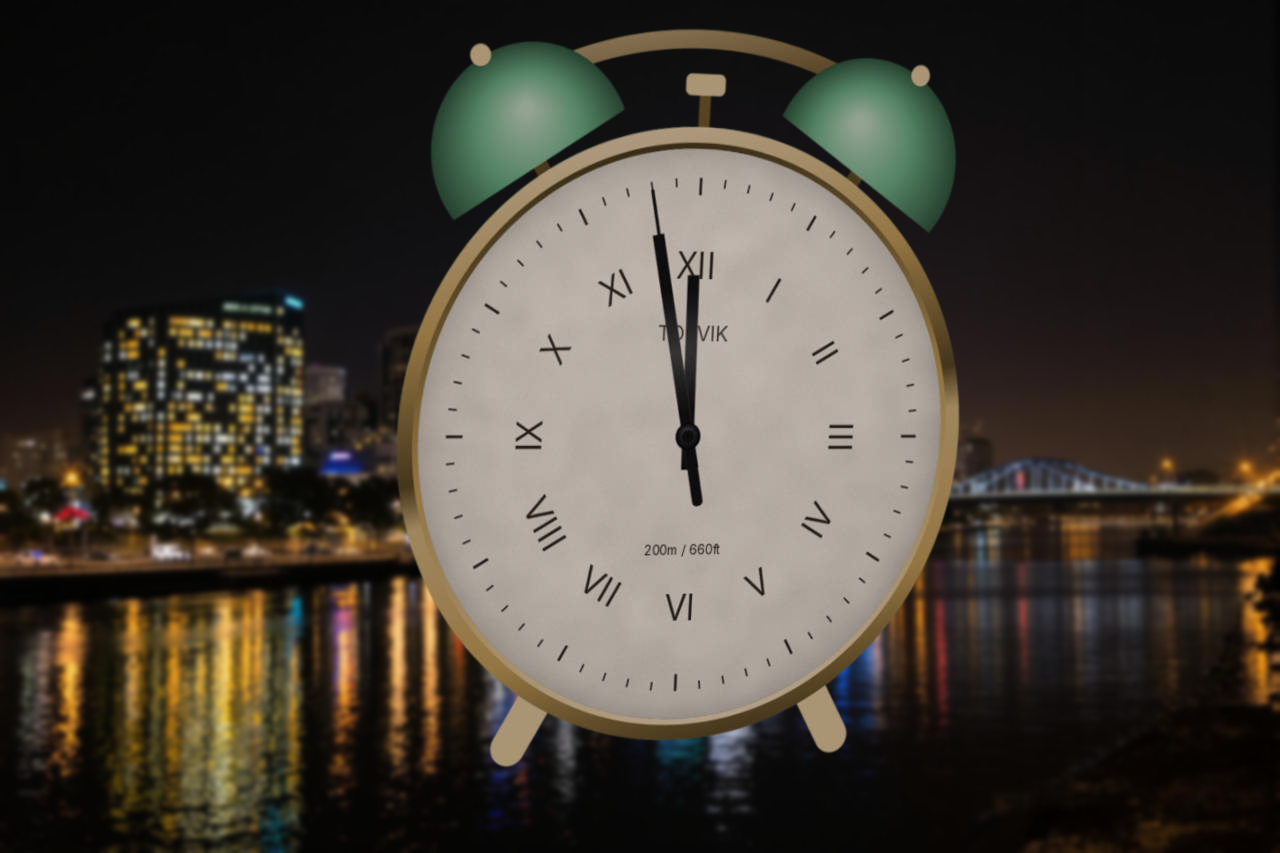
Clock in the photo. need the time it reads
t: 11:57:58
